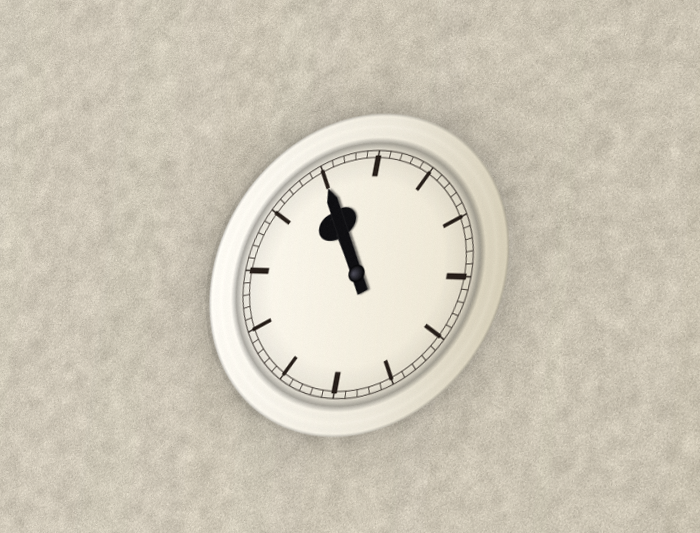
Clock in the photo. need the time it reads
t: 10:55
